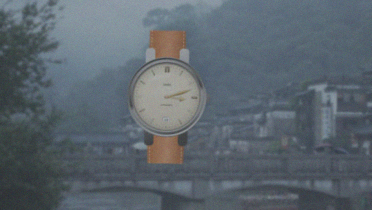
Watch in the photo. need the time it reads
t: 3:12
